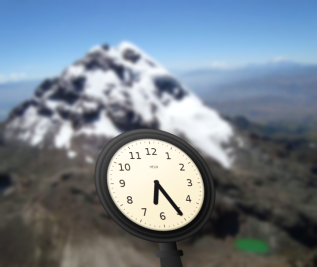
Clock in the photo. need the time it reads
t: 6:25
